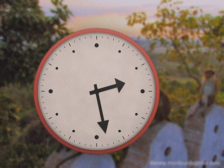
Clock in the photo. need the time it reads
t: 2:28
